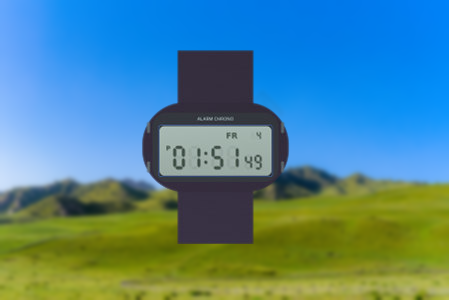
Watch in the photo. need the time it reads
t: 1:51:49
